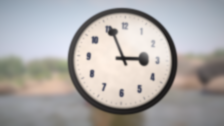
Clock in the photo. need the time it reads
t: 2:56
